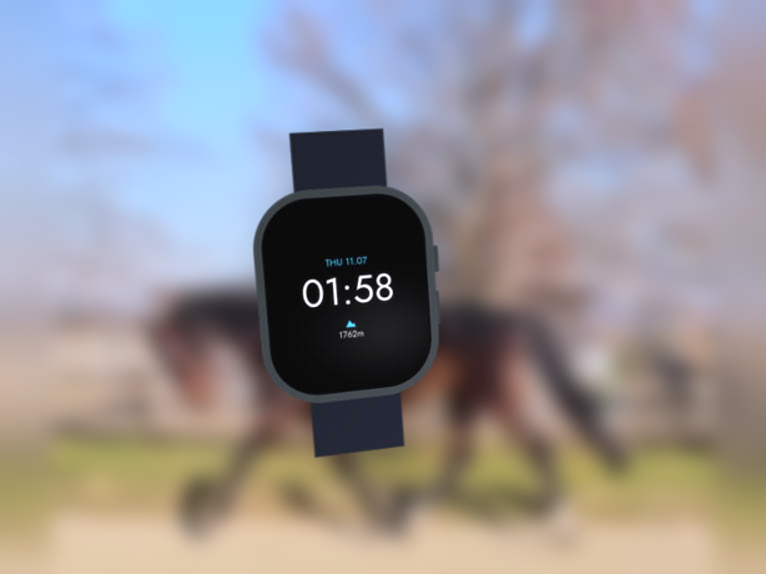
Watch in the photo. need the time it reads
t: 1:58
